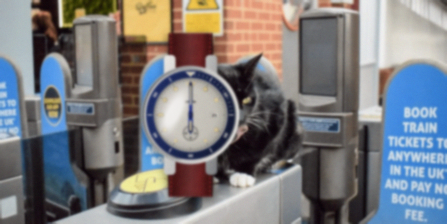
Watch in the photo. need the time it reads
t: 6:00
